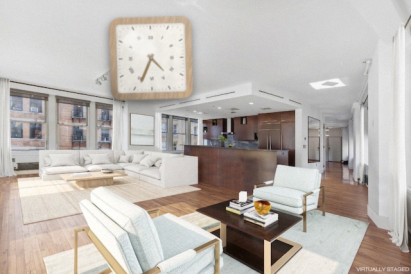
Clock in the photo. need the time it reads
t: 4:34
